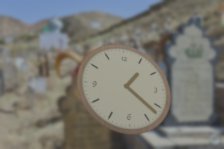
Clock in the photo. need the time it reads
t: 1:22
